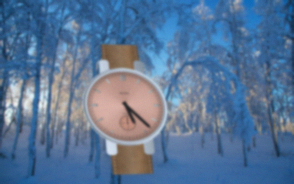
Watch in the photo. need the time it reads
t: 5:23
